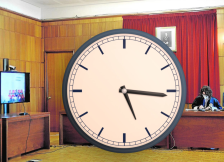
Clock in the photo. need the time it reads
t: 5:16
